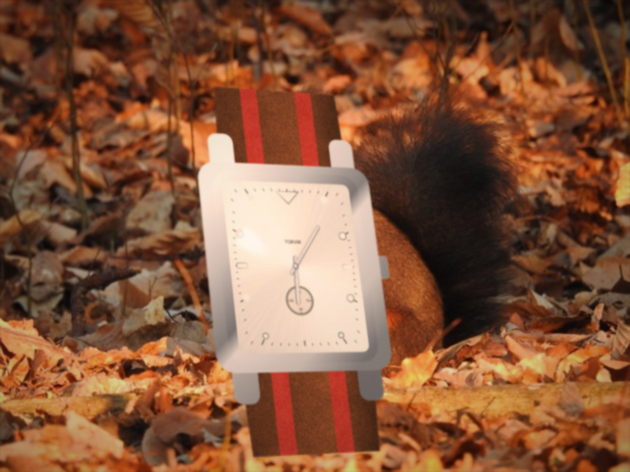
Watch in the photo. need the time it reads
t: 6:06
